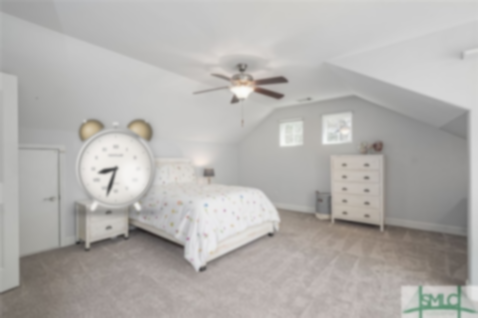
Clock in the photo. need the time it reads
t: 8:33
